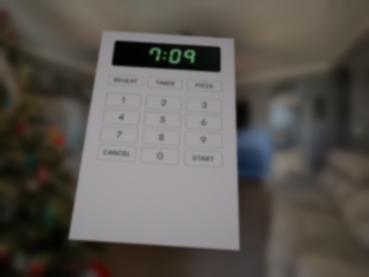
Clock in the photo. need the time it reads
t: 7:09
